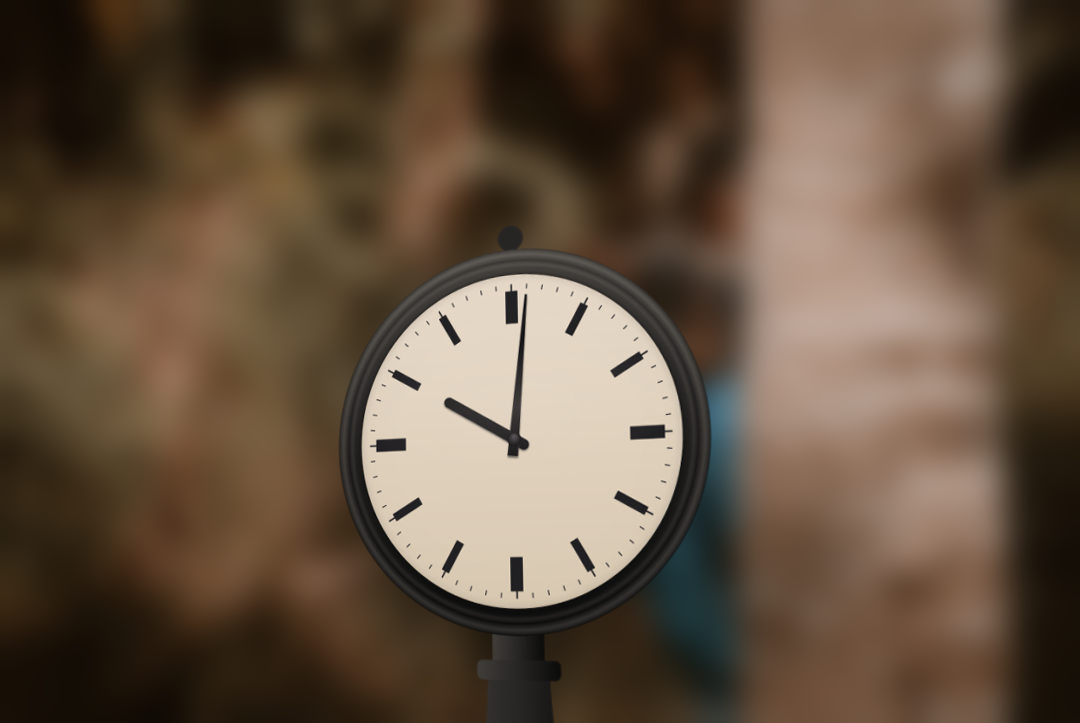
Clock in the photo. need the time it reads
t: 10:01
